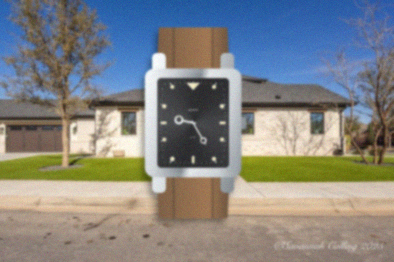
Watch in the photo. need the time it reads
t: 9:25
